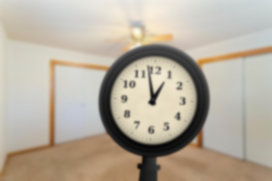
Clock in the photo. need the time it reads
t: 12:58
